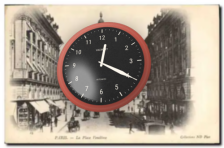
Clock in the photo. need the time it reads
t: 12:20
